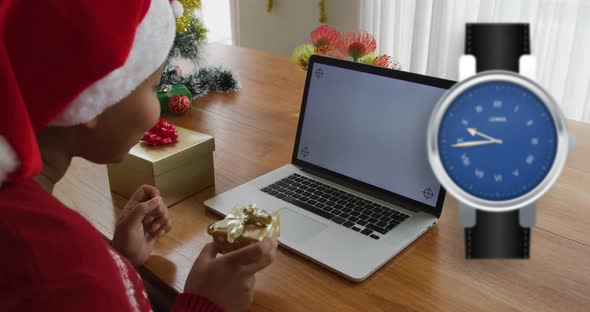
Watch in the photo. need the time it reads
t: 9:44
